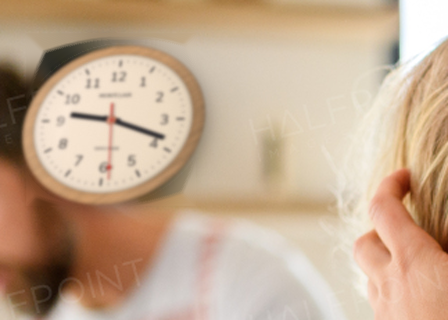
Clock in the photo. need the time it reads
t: 9:18:29
